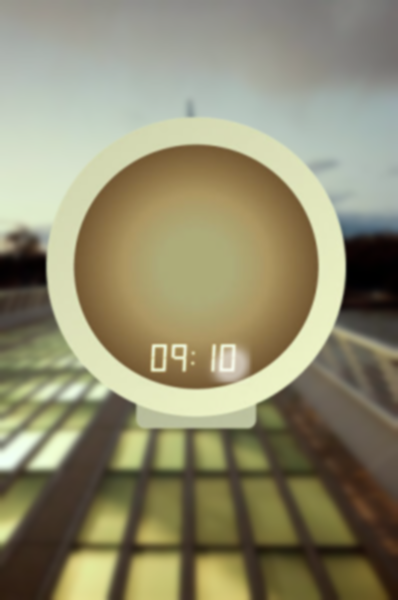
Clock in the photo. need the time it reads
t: 9:10
